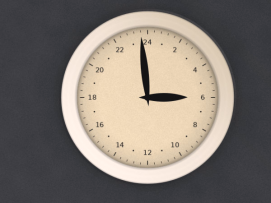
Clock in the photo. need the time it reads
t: 5:59
